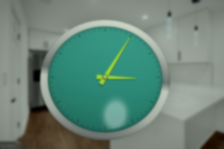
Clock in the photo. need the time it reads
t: 3:05
